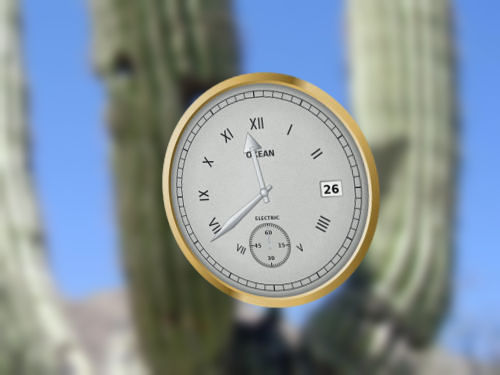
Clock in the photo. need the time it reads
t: 11:39
